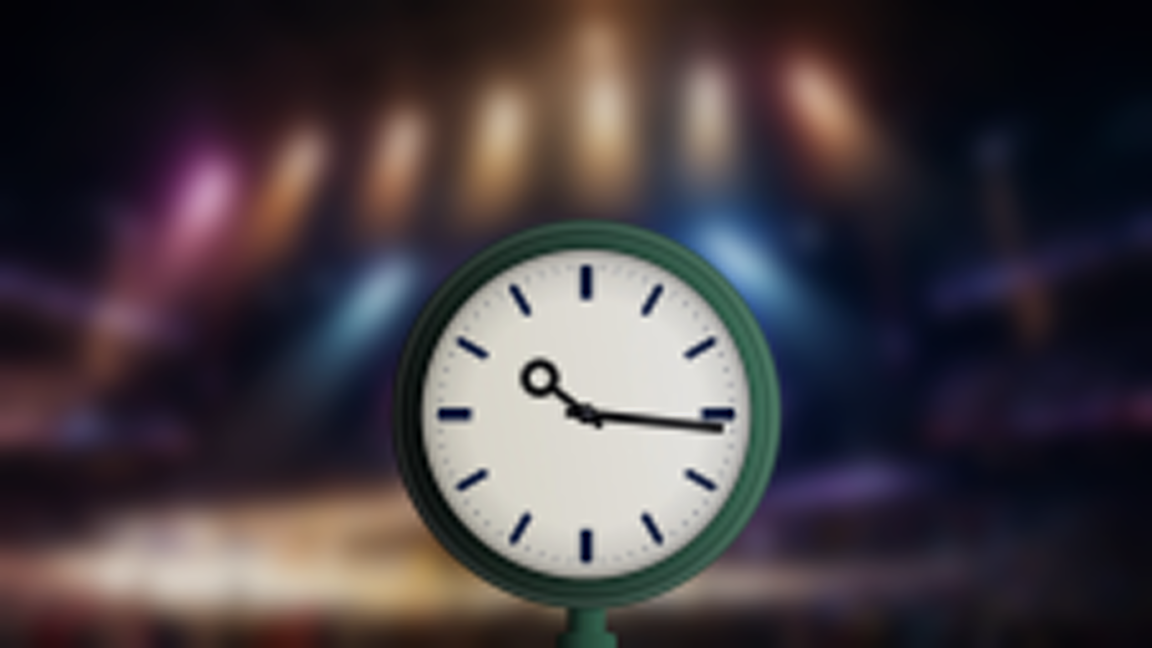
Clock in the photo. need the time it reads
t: 10:16
